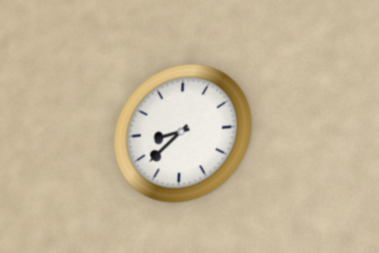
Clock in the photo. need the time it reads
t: 8:38
